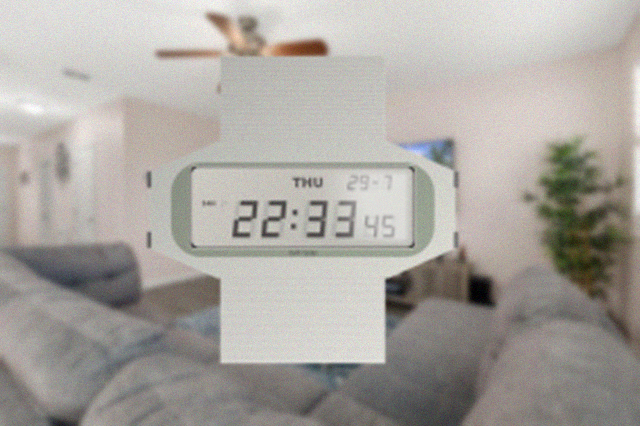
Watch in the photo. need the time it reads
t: 22:33:45
